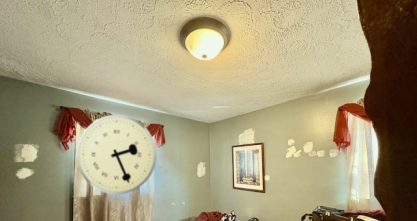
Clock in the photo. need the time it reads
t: 2:26
